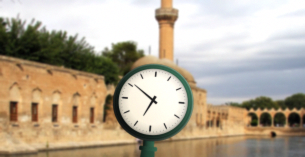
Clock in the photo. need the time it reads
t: 6:51
